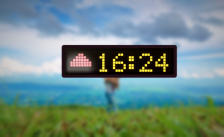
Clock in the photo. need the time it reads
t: 16:24
